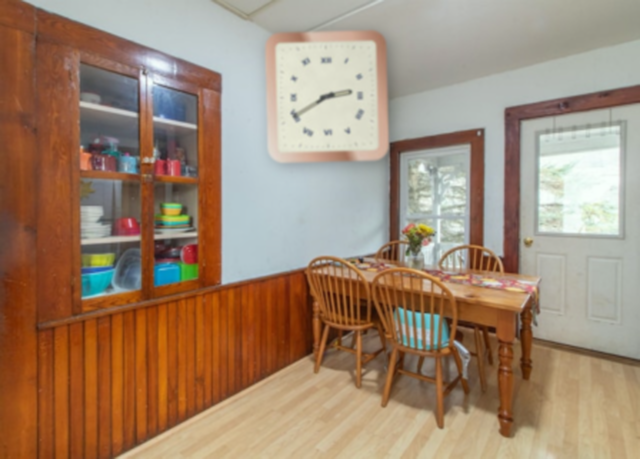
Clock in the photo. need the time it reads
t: 2:40
